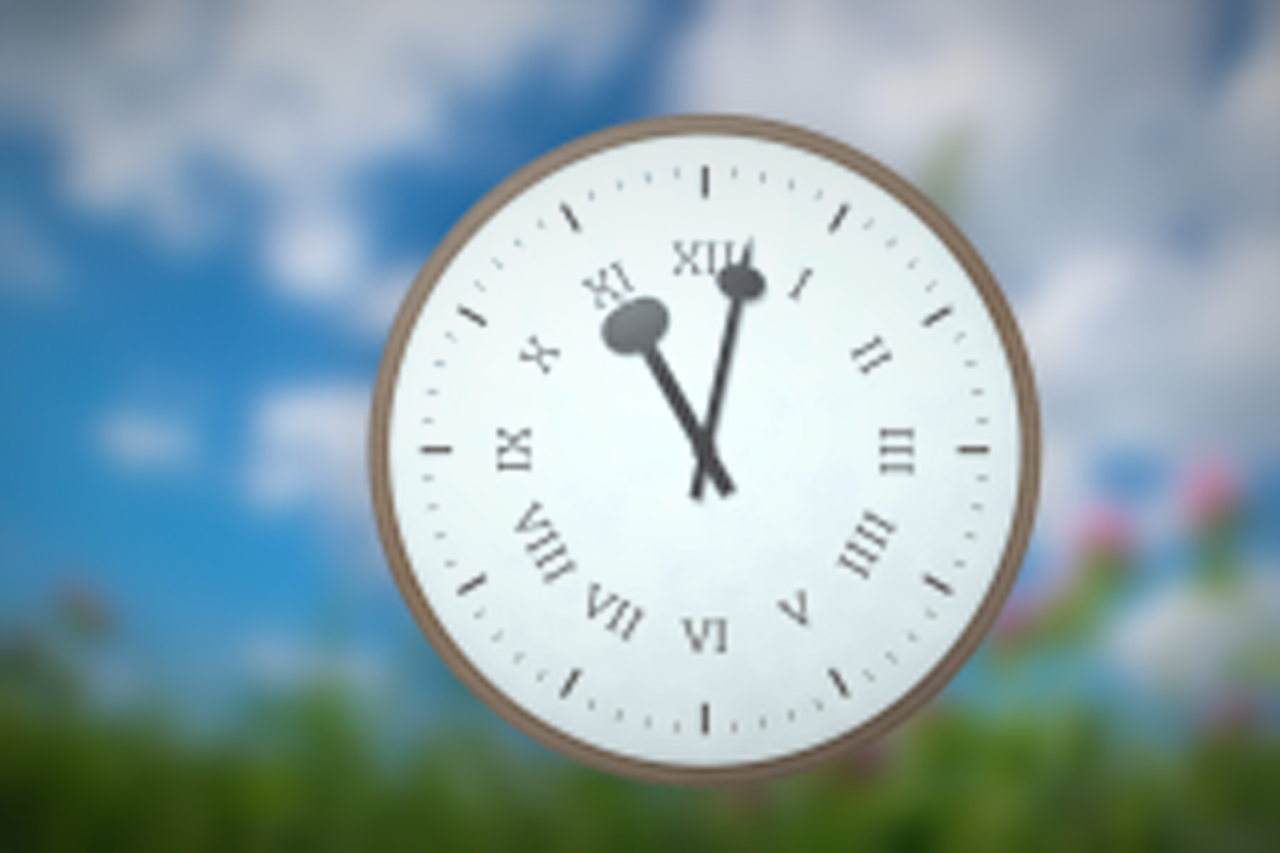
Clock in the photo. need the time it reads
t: 11:02
